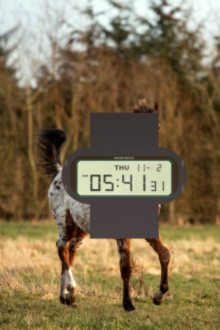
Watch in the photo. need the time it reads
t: 5:41:31
